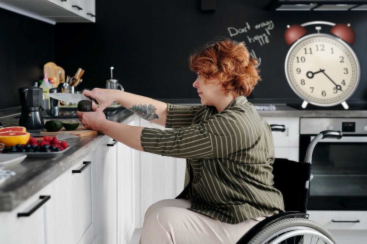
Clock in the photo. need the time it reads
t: 8:23
